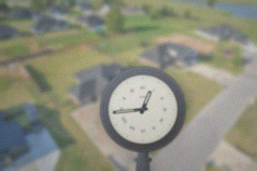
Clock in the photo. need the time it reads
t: 12:44
